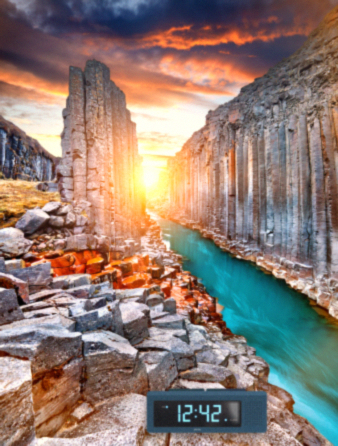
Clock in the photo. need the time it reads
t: 12:42
